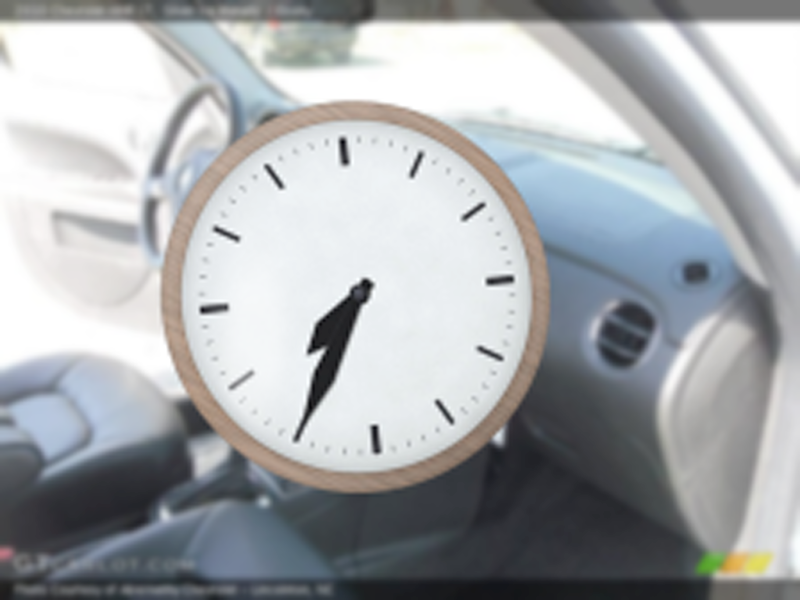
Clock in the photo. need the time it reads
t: 7:35
